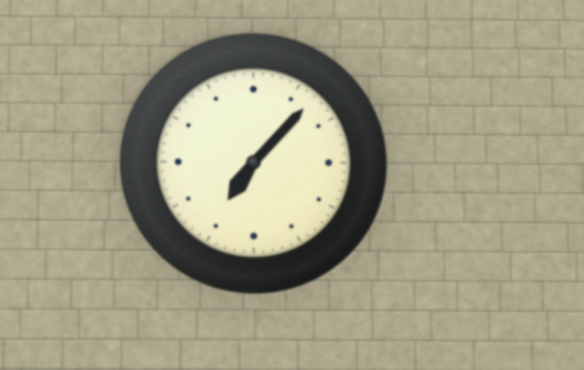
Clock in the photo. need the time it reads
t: 7:07
